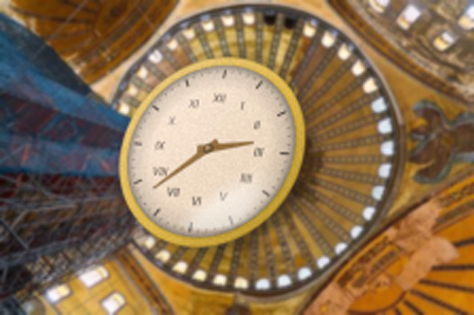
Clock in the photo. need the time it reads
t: 2:38
